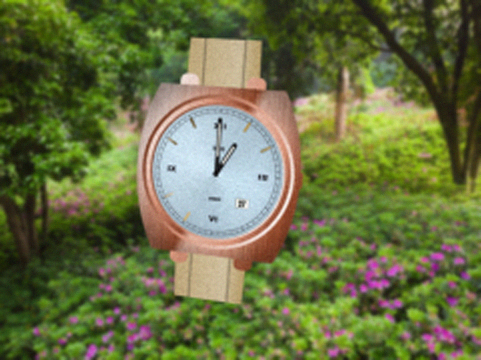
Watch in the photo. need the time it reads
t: 1:00
